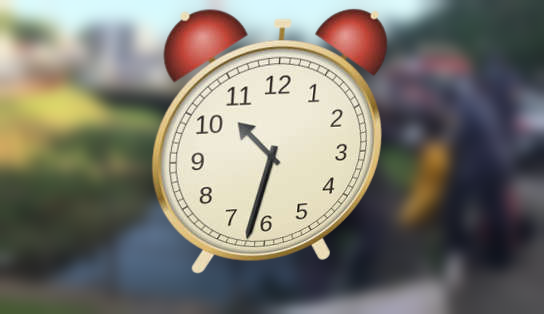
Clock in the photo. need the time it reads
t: 10:32
